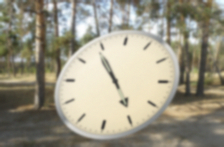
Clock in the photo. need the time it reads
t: 4:54
